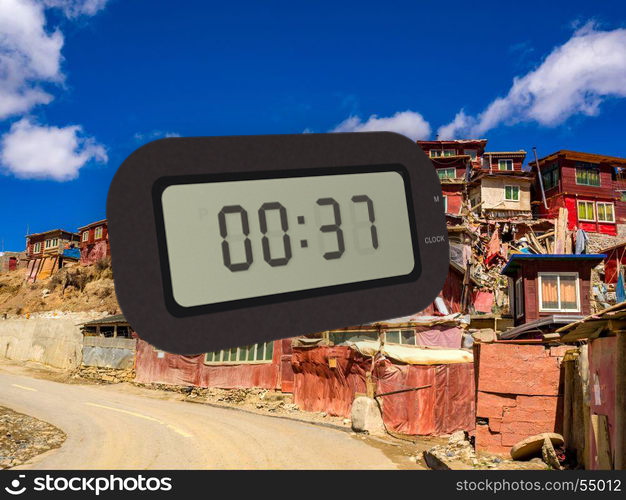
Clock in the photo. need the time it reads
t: 0:37
